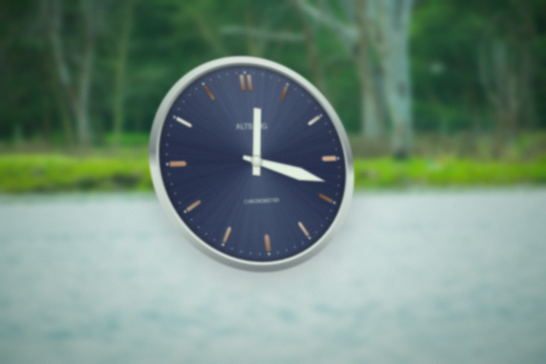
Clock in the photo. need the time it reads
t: 12:18
